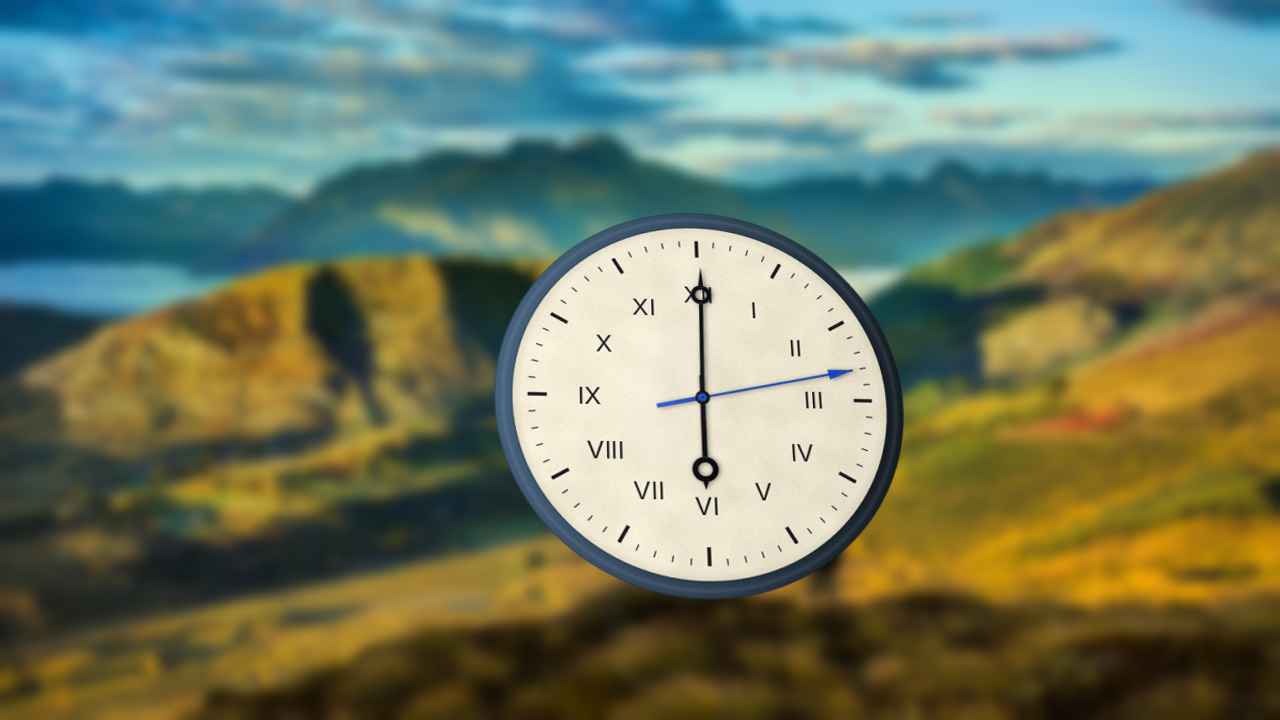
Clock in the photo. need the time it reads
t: 6:00:13
